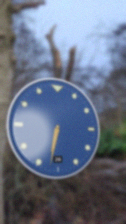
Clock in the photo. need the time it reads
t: 6:32
